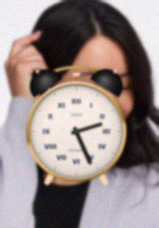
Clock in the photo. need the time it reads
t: 2:26
